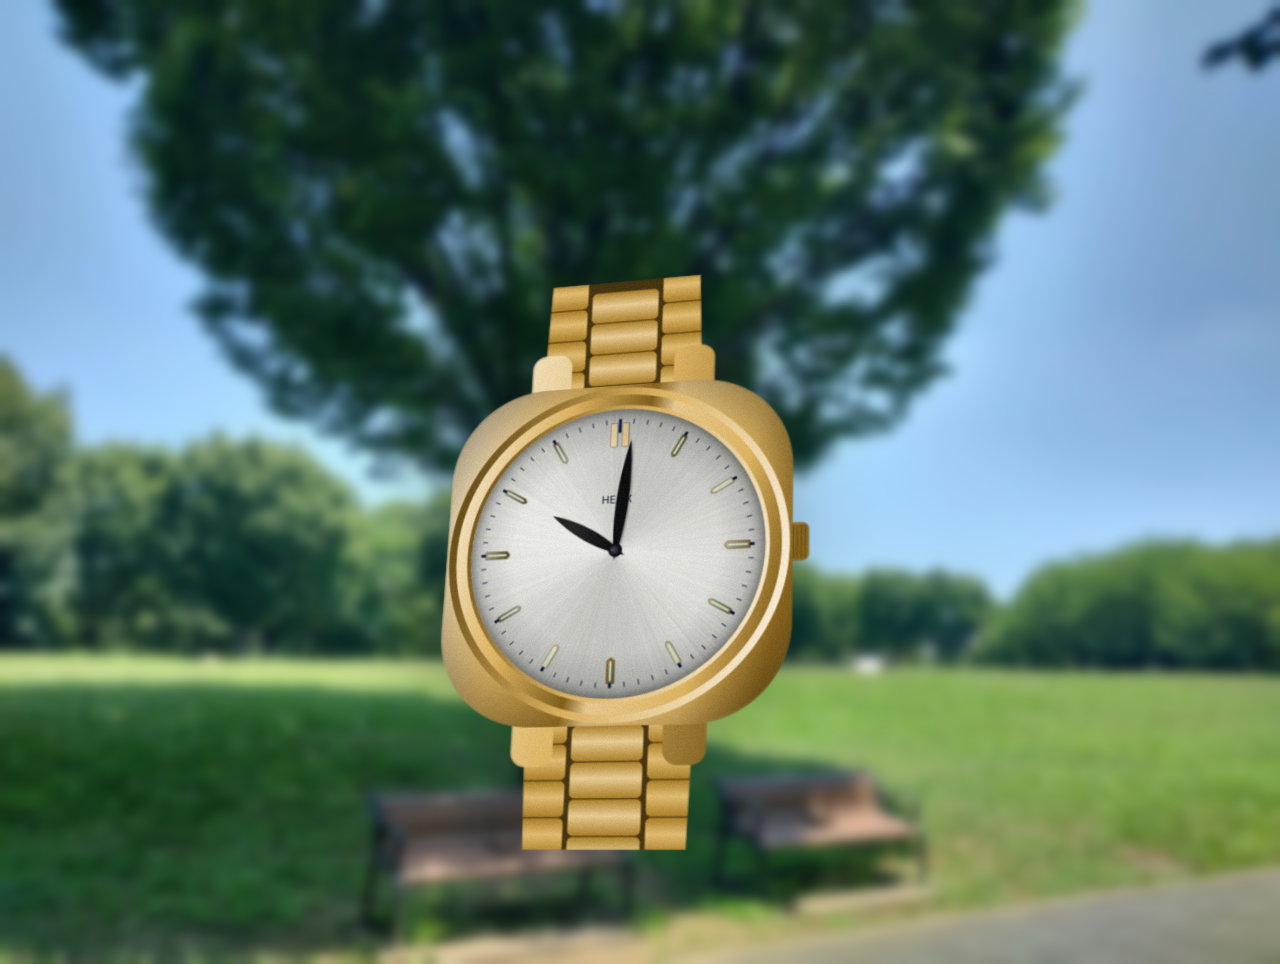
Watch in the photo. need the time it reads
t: 10:01
